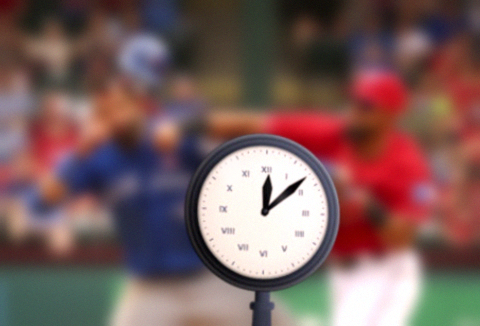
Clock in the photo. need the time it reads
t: 12:08
